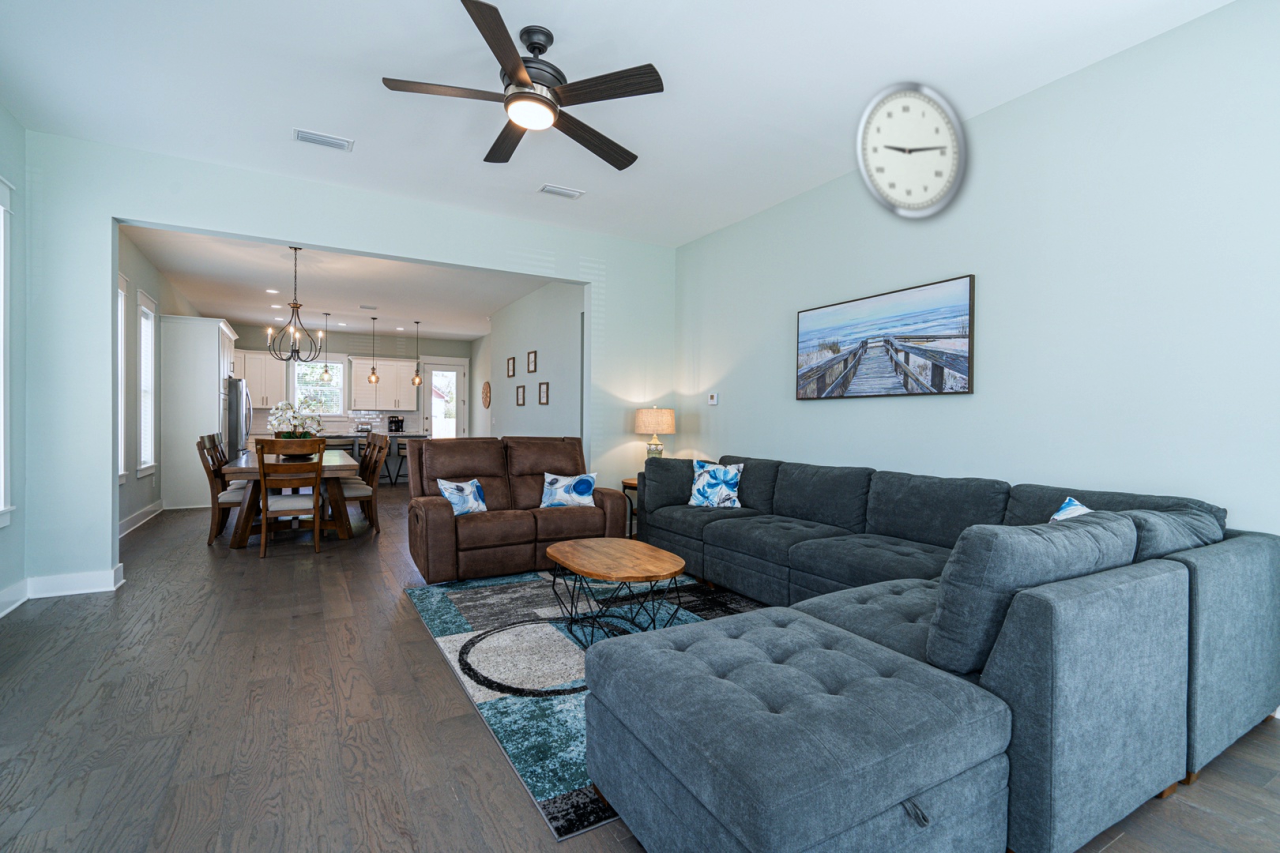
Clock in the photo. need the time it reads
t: 9:14
